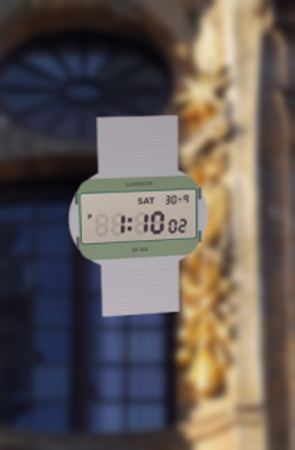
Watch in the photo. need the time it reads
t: 1:10:02
